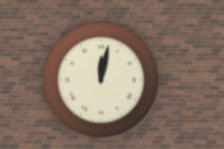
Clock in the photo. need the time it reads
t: 12:02
